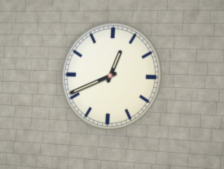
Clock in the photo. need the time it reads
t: 12:41
